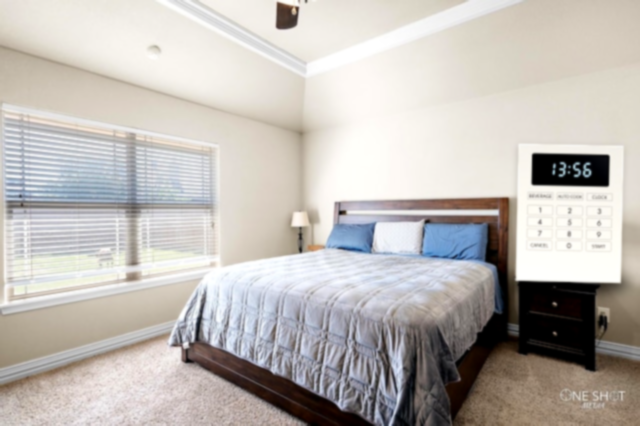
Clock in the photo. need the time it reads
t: 13:56
